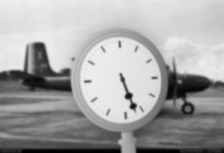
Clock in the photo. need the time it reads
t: 5:27
